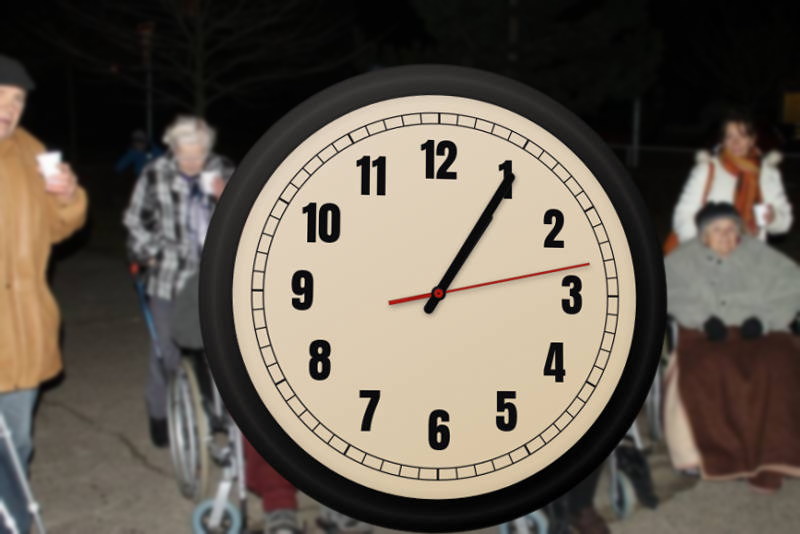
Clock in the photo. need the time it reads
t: 1:05:13
